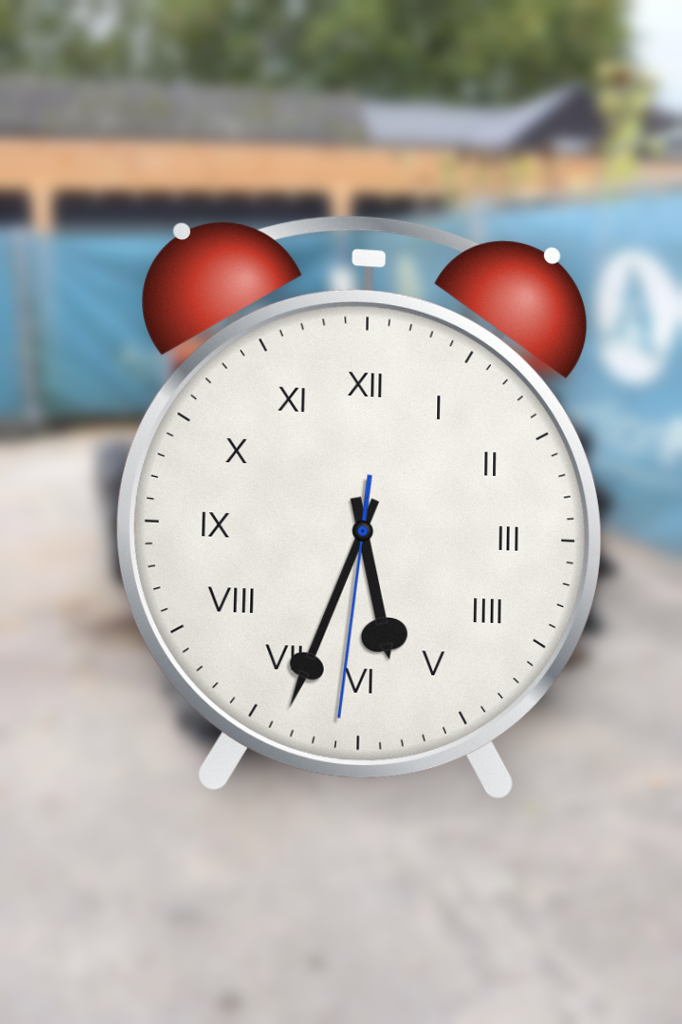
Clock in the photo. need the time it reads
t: 5:33:31
